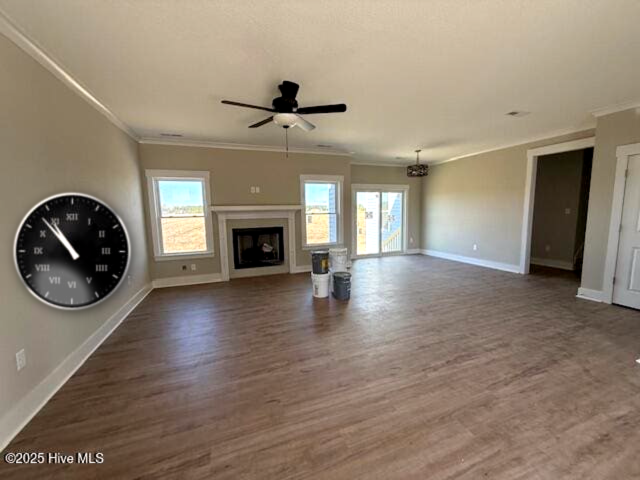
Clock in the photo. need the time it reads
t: 10:53
